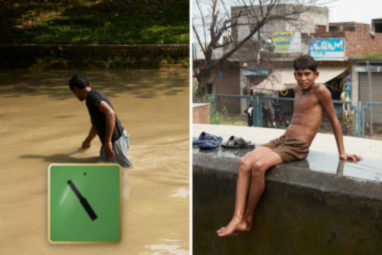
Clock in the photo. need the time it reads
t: 4:54
